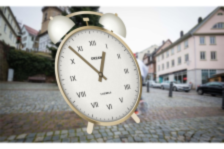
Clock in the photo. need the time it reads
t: 12:53
